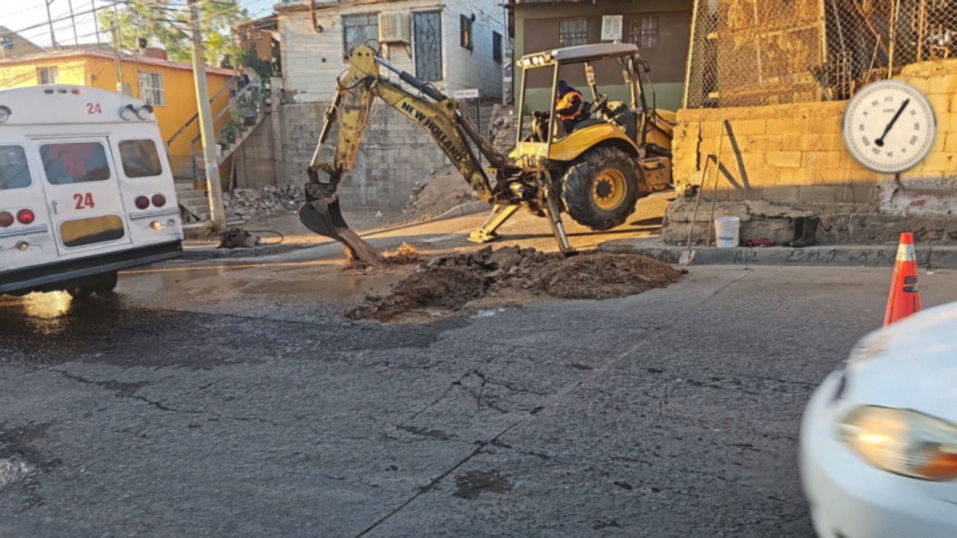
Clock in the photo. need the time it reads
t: 7:06
